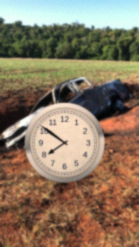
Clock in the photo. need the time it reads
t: 7:51
